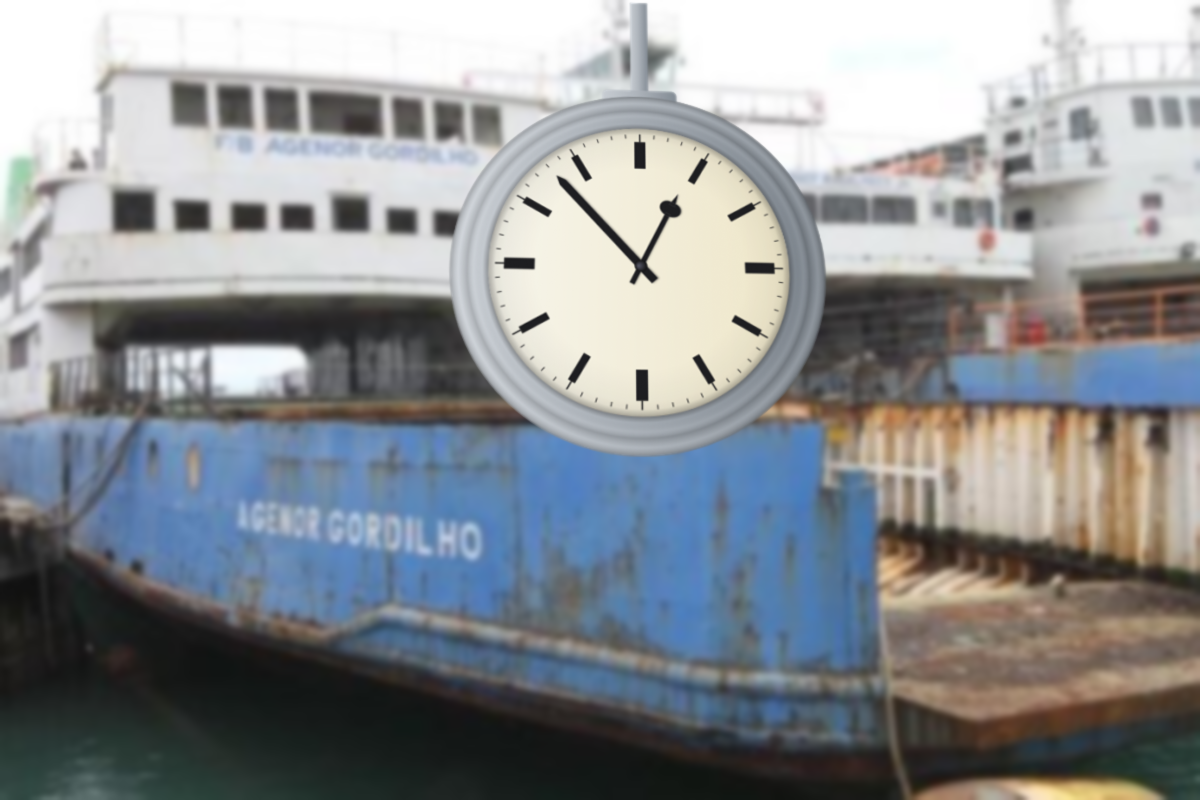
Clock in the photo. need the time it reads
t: 12:53
